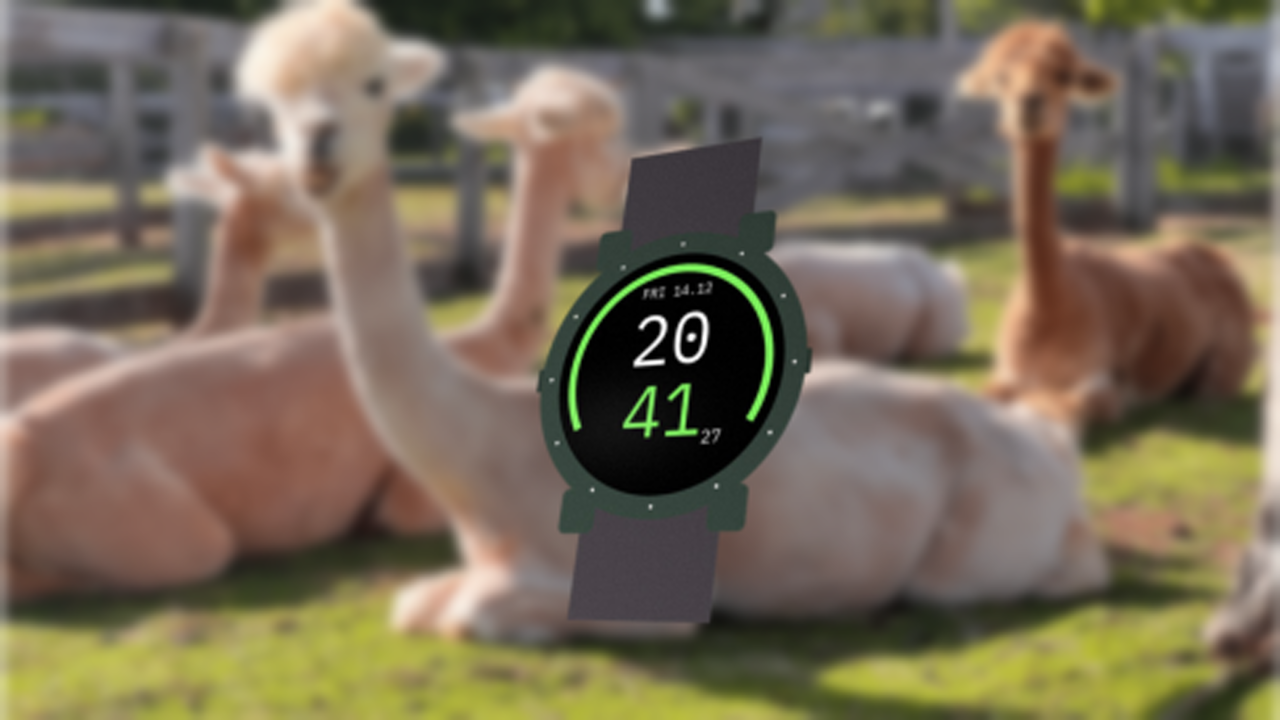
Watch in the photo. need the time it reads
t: 20:41
